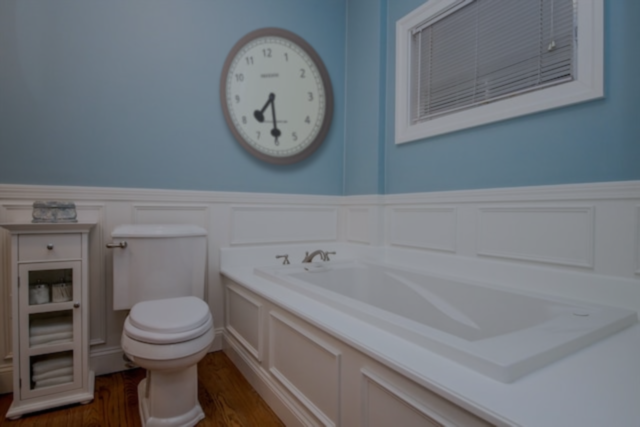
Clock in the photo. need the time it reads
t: 7:30
